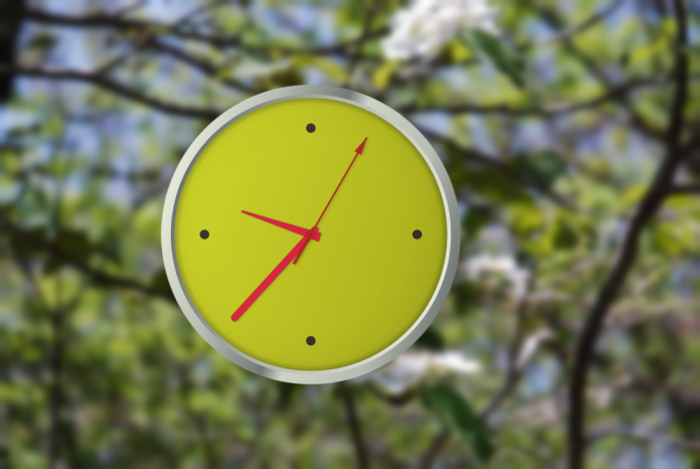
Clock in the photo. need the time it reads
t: 9:37:05
